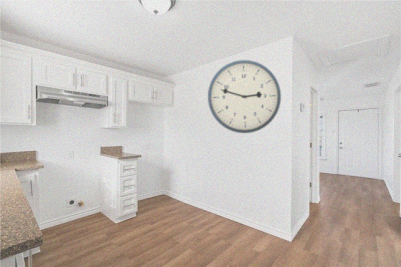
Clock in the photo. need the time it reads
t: 2:48
